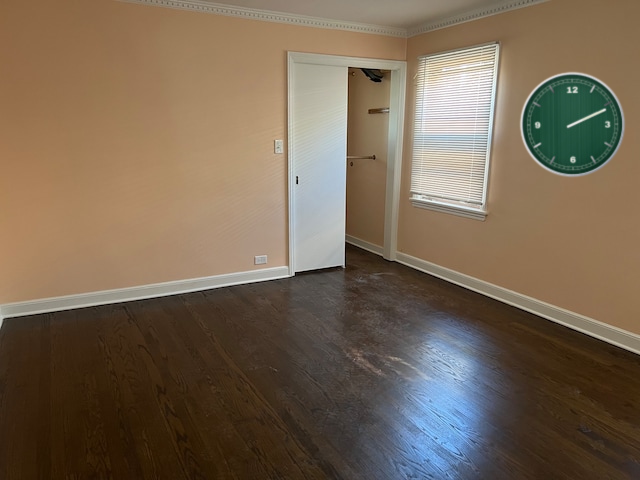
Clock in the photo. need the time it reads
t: 2:11
